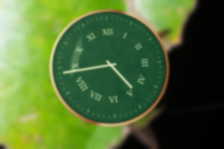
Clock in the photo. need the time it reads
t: 4:44
